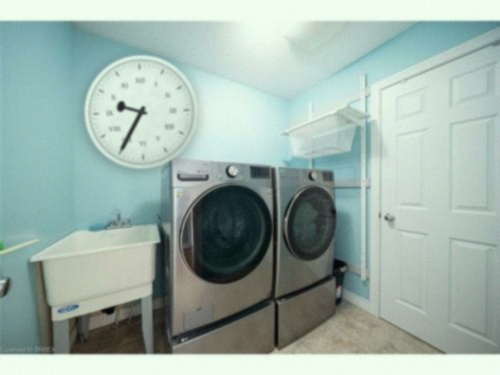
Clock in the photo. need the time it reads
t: 9:35
